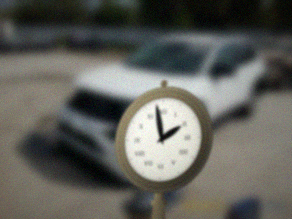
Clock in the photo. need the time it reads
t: 1:58
